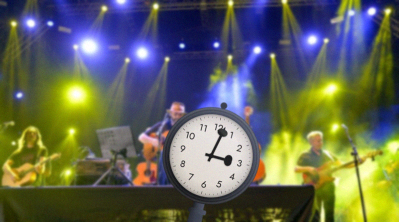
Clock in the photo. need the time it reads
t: 3:02
